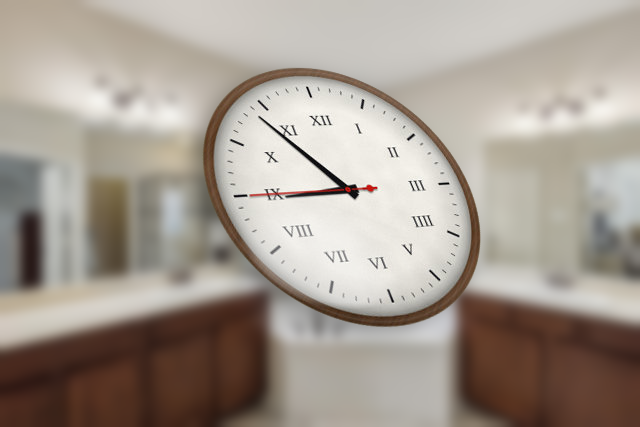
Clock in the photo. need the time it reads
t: 8:53:45
